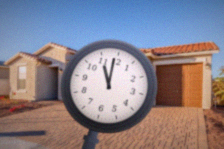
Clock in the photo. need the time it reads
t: 10:59
